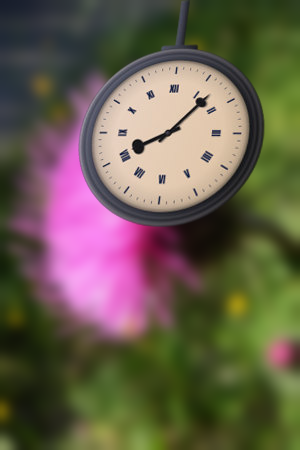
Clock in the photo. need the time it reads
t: 8:07
